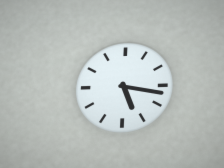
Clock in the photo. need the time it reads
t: 5:17
